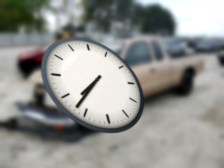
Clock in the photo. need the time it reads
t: 7:37
